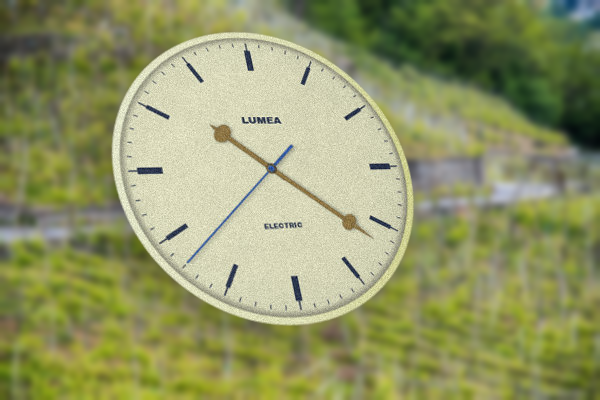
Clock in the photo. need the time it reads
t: 10:21:38
